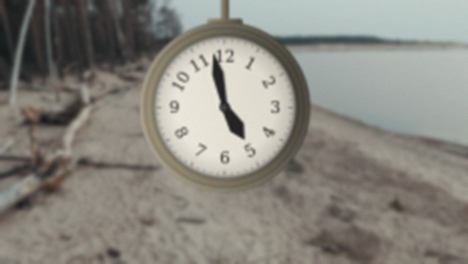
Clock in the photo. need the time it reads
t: 4:58
